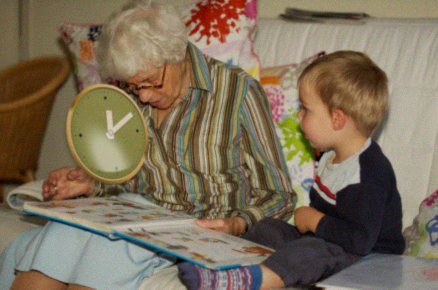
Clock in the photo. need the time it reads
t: 12:10
